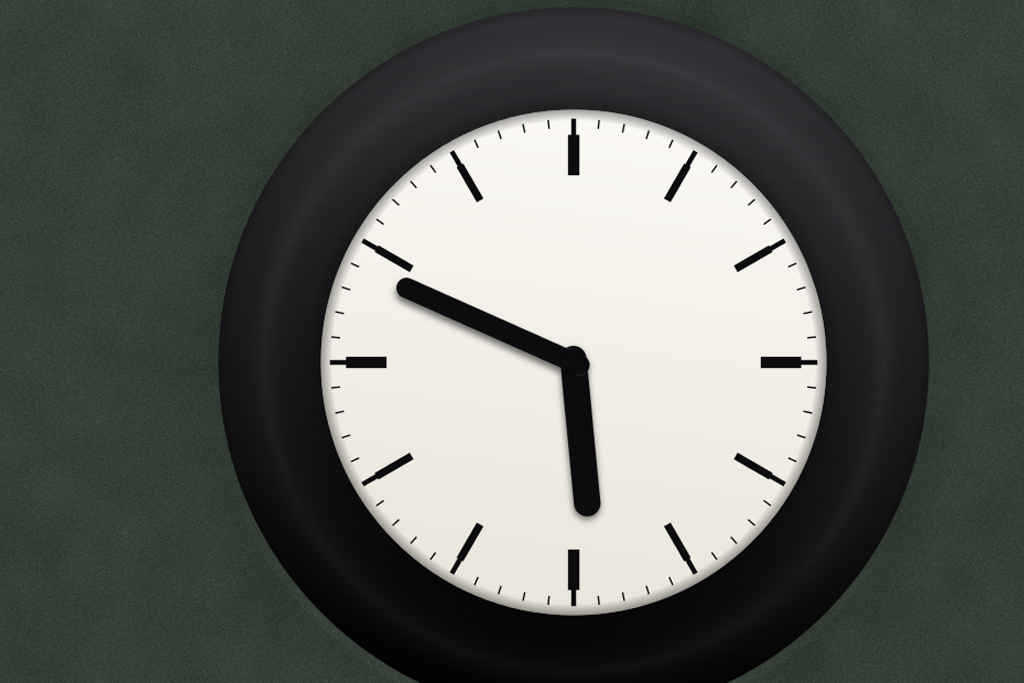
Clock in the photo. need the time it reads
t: 5:49
